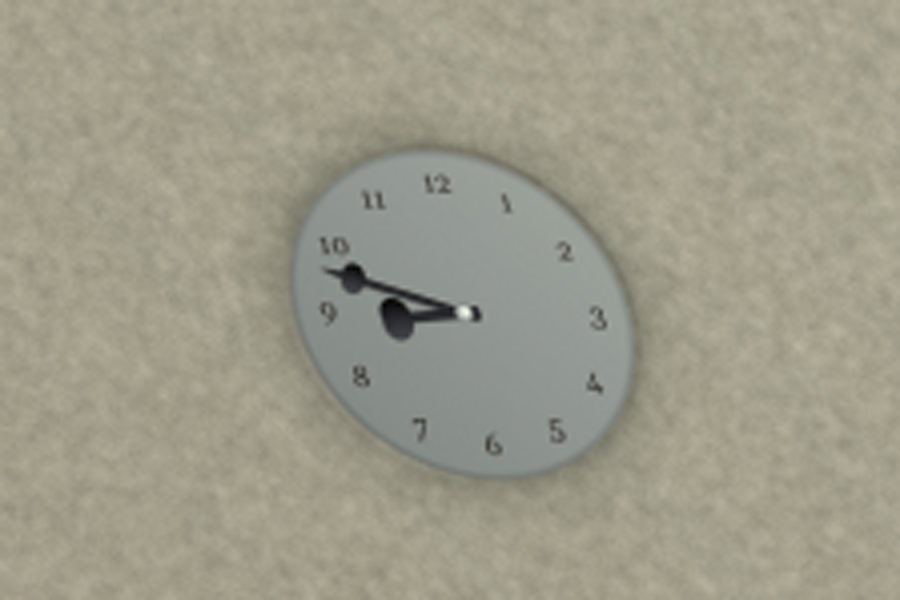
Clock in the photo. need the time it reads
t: 8:48
